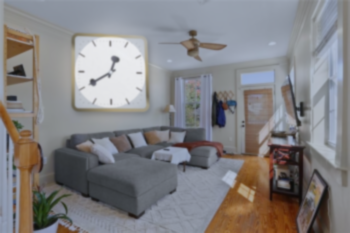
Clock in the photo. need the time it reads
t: 12:40
